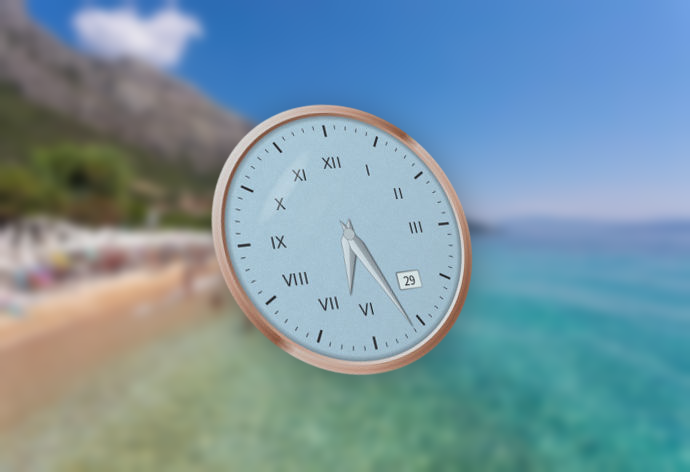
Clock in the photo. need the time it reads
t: 6:26
